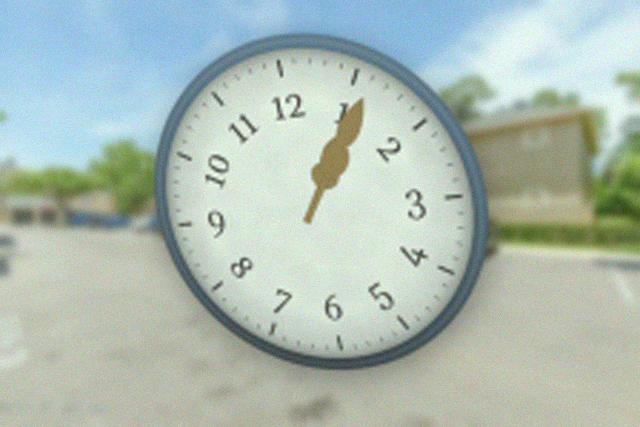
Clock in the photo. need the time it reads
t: 1:06
